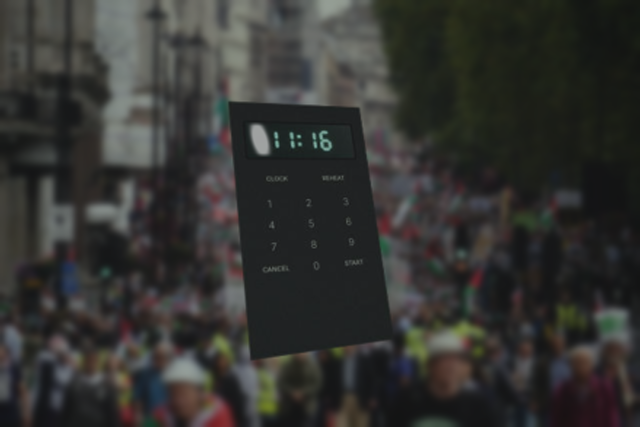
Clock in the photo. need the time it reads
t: 11:16
